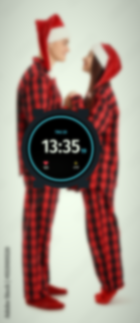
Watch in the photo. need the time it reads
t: 13:35
